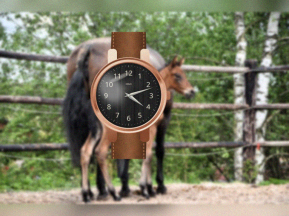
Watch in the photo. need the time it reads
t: 4:12
